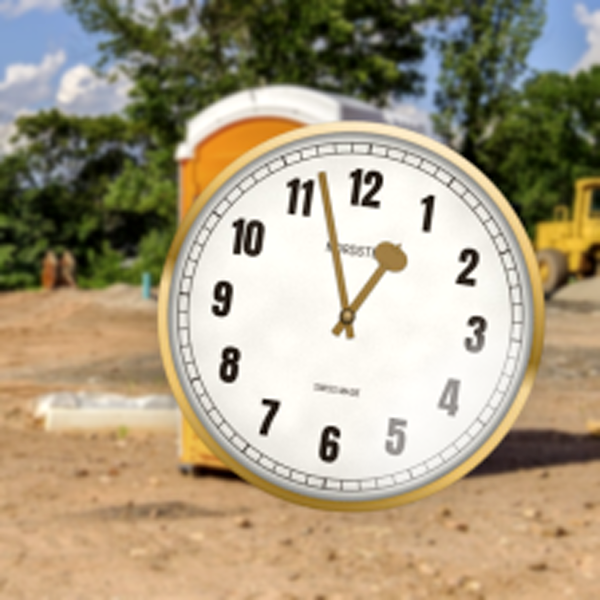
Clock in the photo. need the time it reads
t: 12:57
